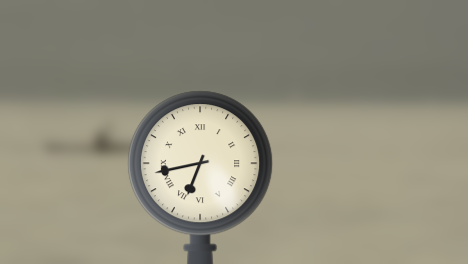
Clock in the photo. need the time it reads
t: 6:43
